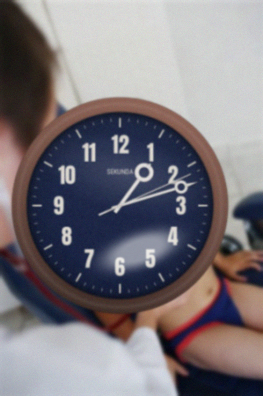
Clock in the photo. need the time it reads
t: 1:12:11
